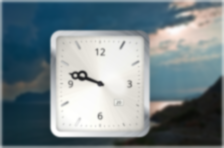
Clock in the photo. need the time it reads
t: 9:48
